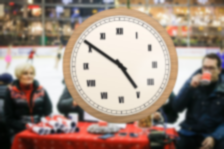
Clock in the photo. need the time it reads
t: 4:51
